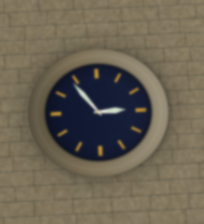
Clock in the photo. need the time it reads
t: 2:54
